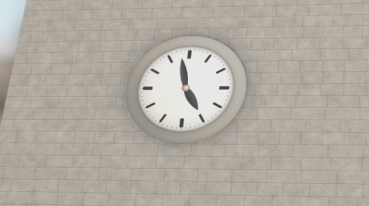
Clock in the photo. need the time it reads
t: 4:58
